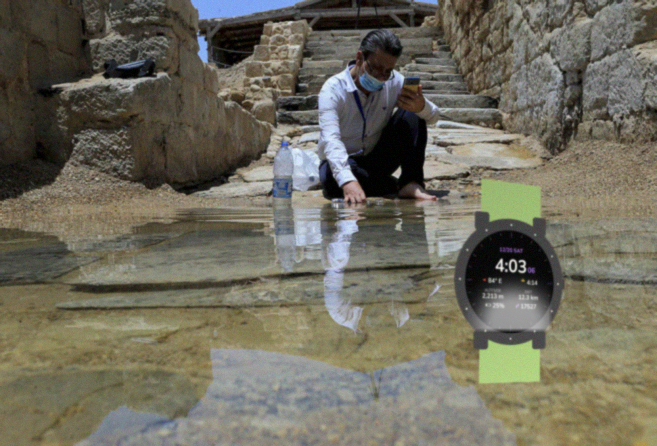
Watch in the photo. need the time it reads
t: 4:03
